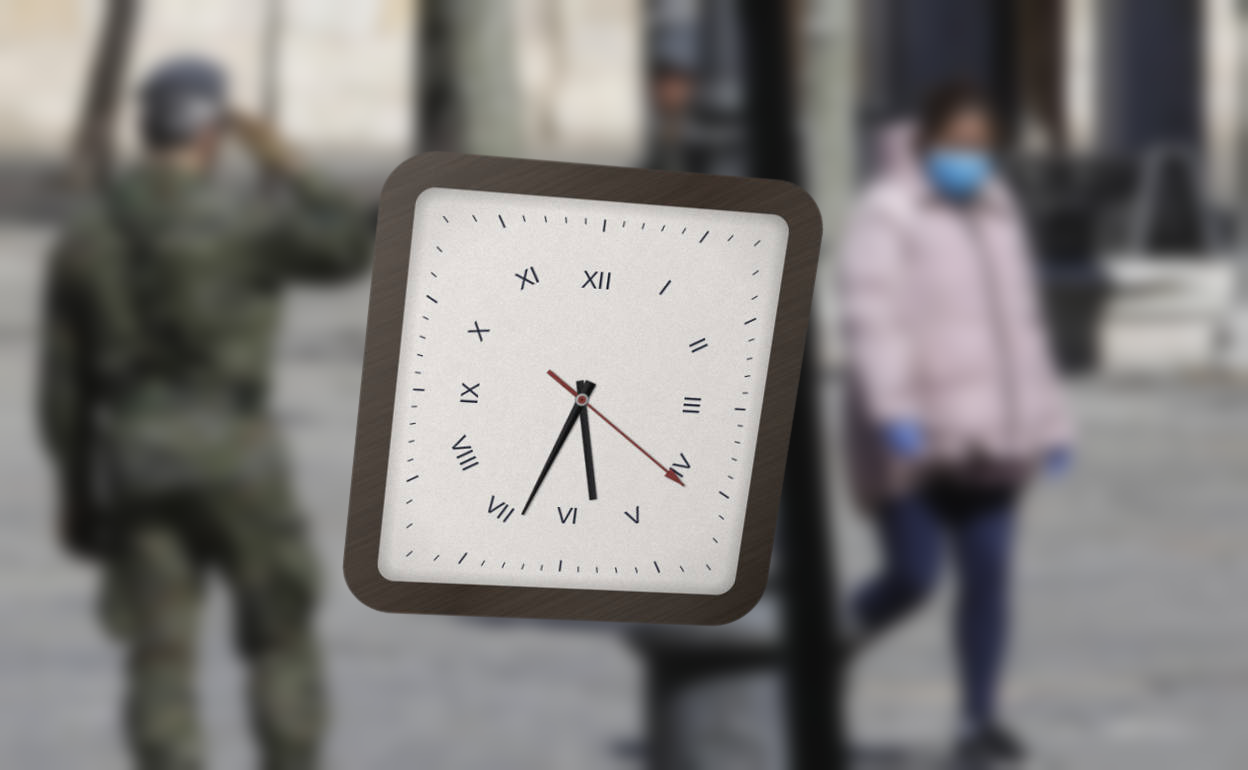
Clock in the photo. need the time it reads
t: 5:33:21
